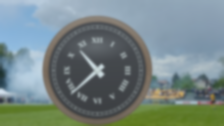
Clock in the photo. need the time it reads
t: 10:38
